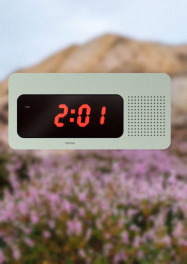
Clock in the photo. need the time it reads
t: 2:01
